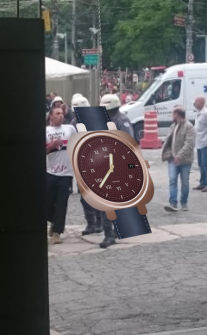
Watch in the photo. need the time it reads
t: 12:38
